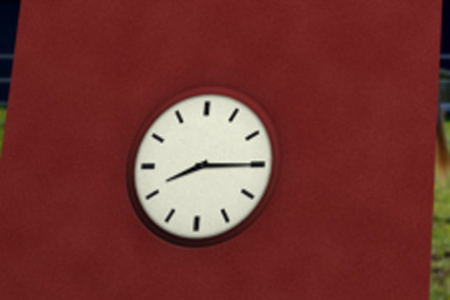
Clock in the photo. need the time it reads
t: 8:15
